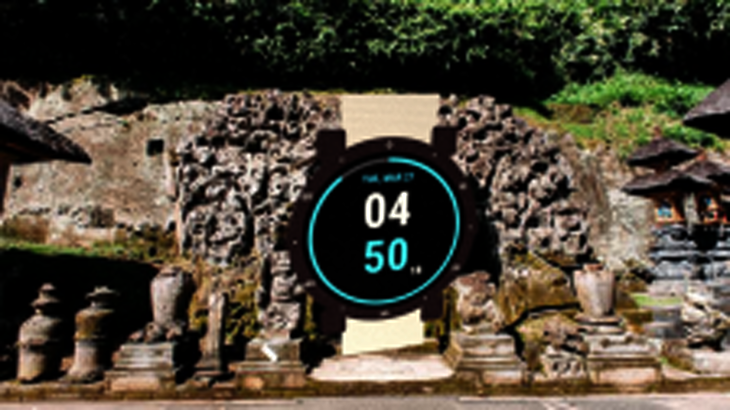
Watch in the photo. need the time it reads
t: 4:50
